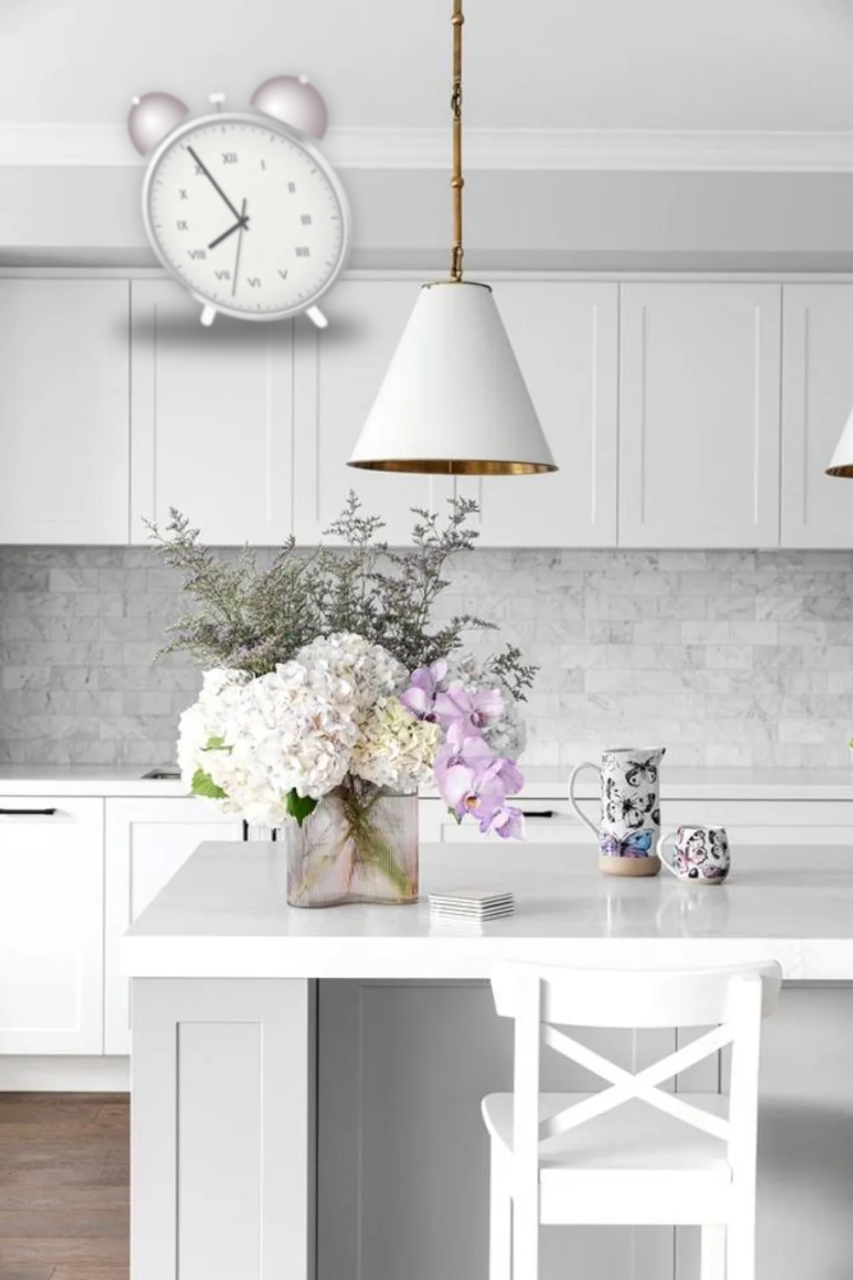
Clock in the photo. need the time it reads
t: 7:55:33
